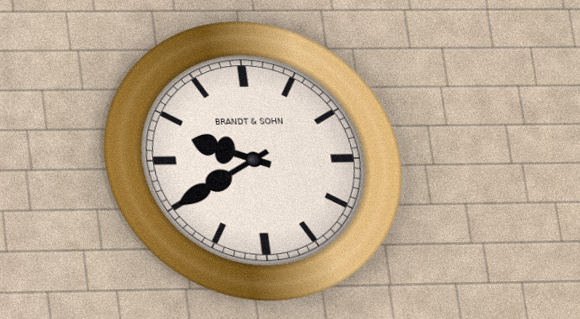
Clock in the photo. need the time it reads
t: 9:40
